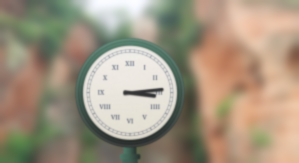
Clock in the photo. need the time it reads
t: 3:14
